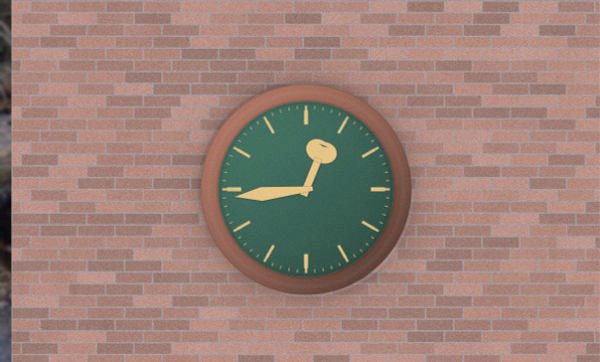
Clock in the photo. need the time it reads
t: 12:44
